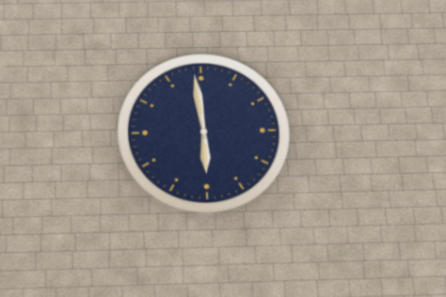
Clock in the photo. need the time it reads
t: 5:59
